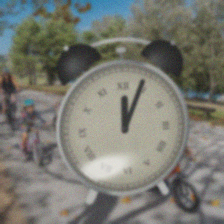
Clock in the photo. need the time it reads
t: 12:04
